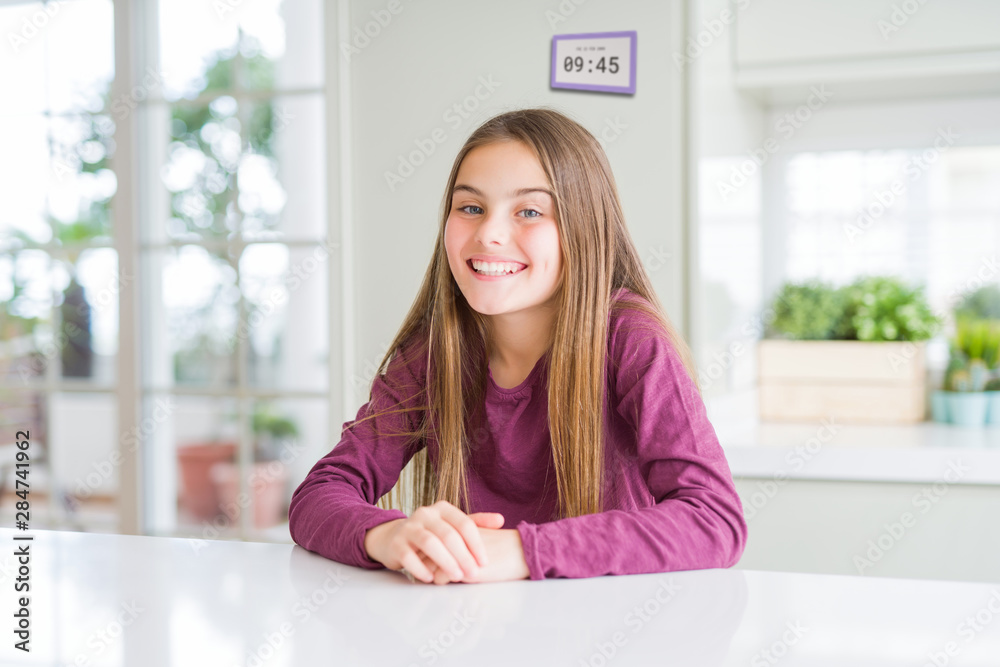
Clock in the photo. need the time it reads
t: 9:45
